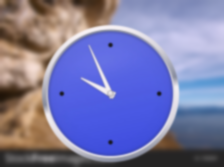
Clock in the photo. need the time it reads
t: 9:56
